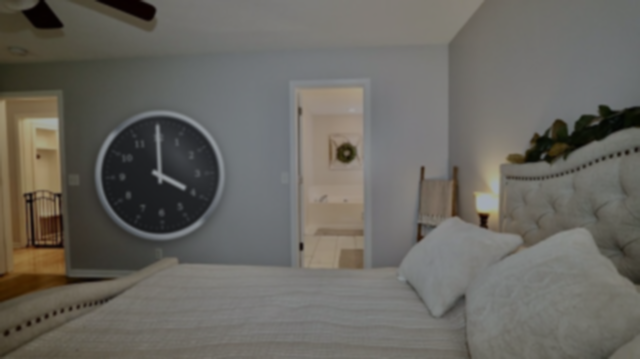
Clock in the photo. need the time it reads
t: 4:00
